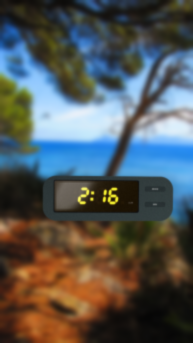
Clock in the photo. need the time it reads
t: 2:16
